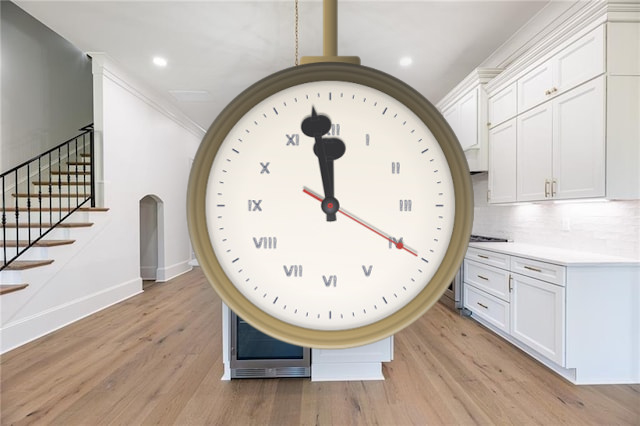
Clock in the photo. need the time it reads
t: 11:58:20
